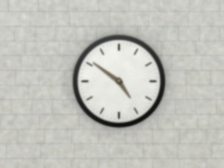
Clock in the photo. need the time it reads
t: 4:51
